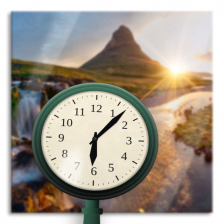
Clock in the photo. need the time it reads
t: 6:07
